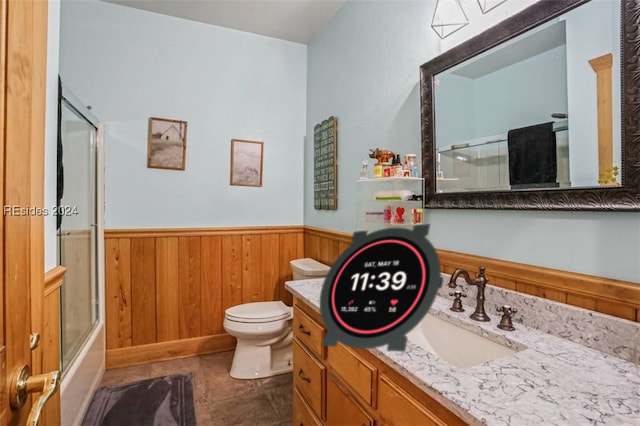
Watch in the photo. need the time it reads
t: 11:39
